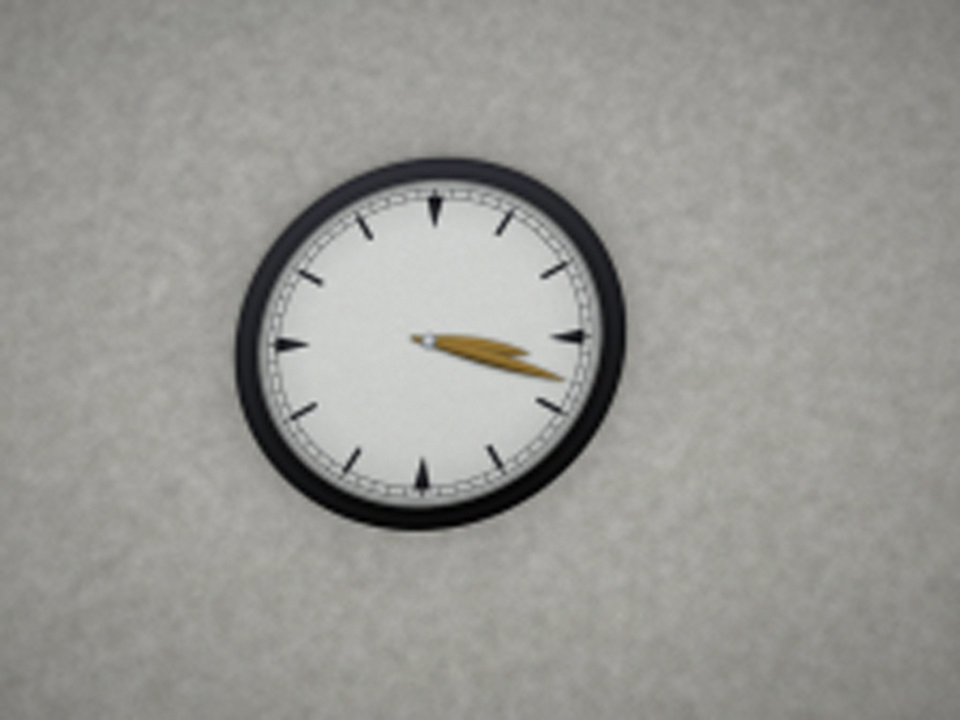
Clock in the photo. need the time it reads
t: 3:18
